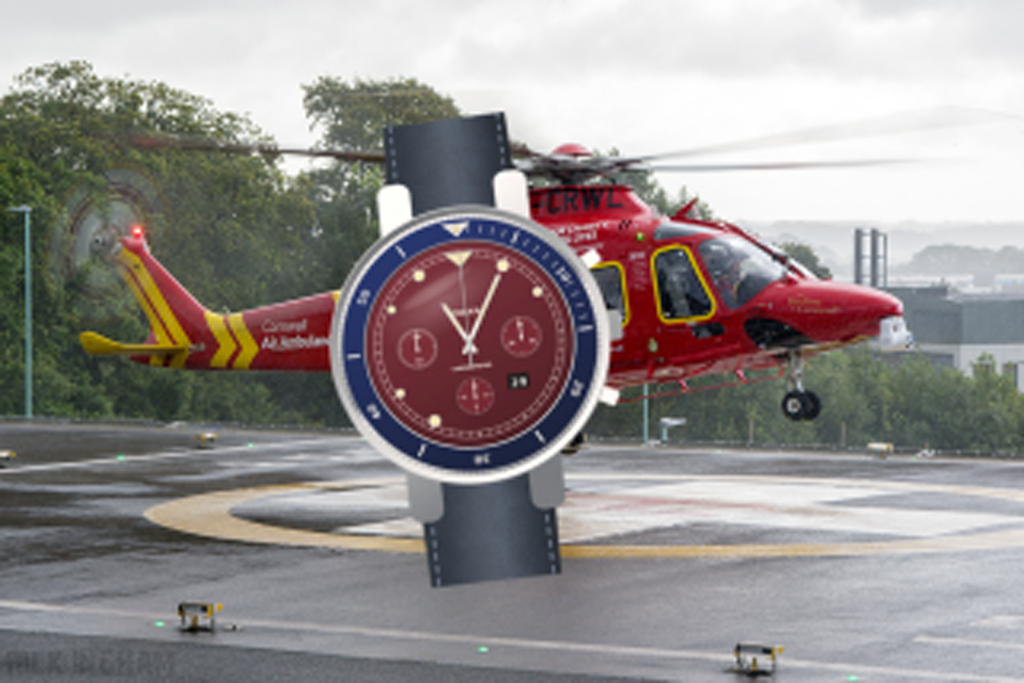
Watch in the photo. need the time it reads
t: 11:05
